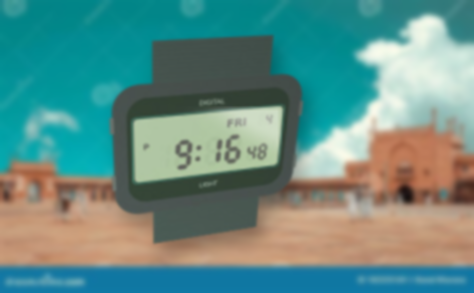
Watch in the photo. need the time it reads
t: 9:16:48
